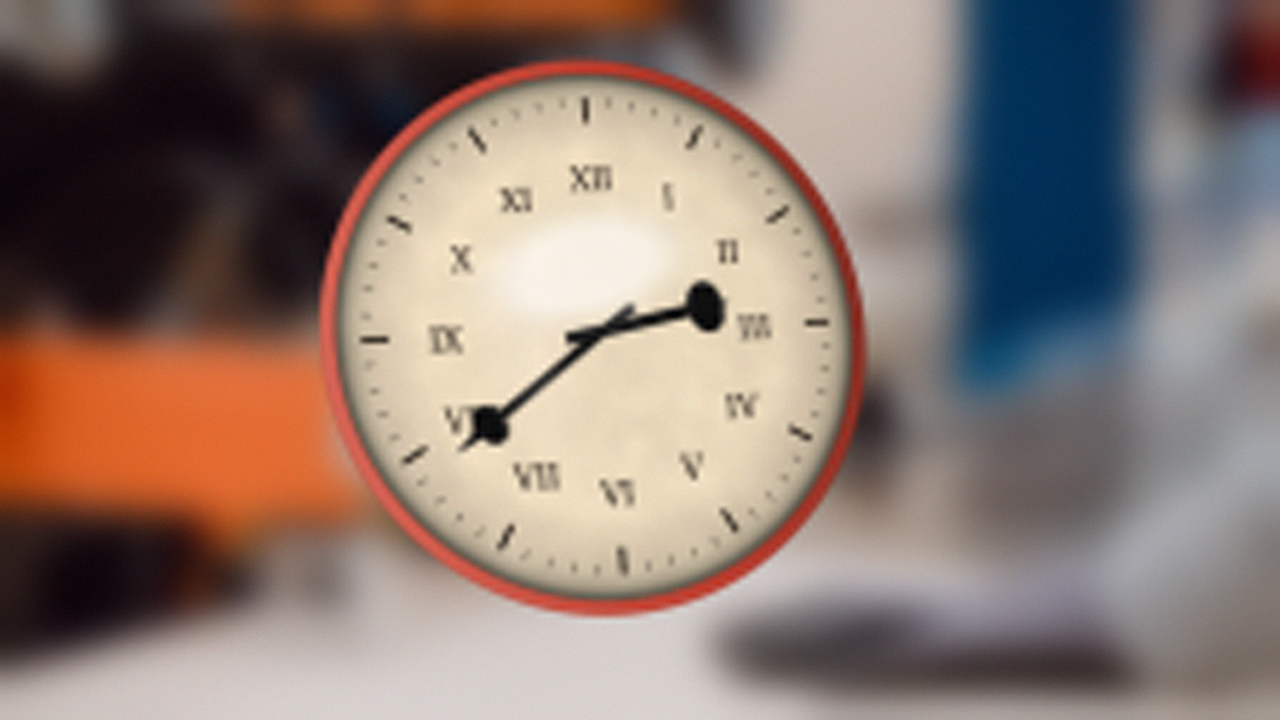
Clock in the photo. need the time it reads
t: 2:39
